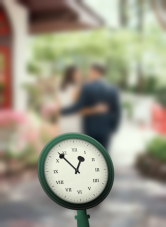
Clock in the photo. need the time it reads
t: 12:53
